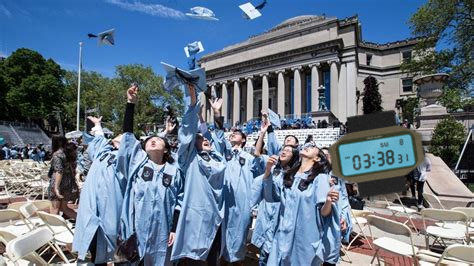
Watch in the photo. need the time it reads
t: 3:38:31
